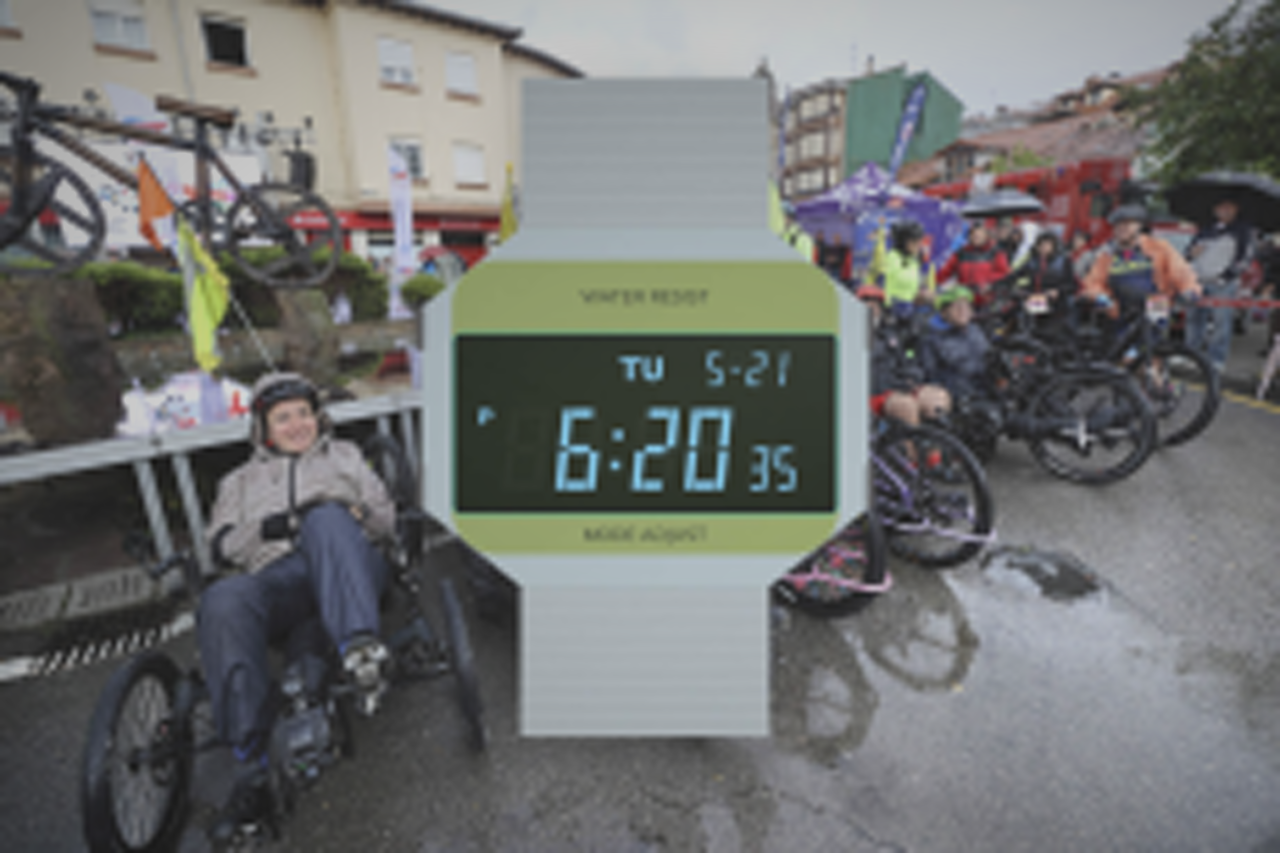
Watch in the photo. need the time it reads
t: 6:20:35
